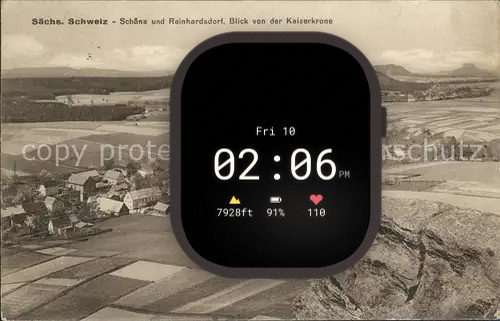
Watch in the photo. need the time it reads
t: 2:06
